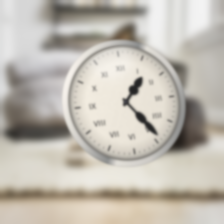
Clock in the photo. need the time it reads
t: 1:24
